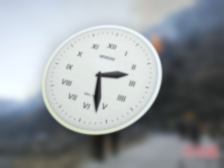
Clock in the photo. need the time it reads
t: 2:27
